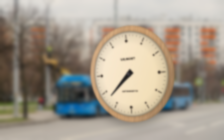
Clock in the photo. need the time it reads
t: 7:38
